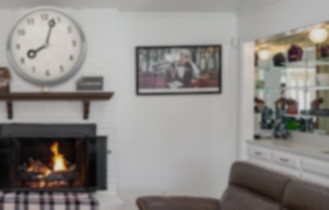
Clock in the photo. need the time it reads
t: 8:03
